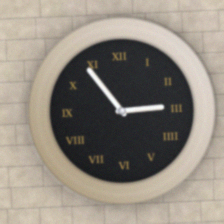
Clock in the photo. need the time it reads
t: 2:54
